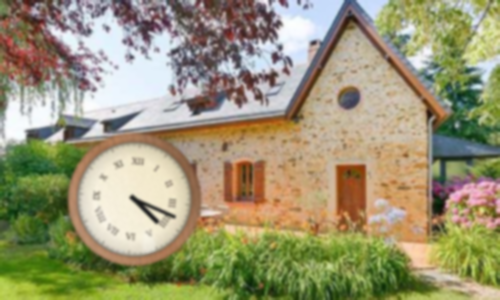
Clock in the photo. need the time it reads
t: 4:18
